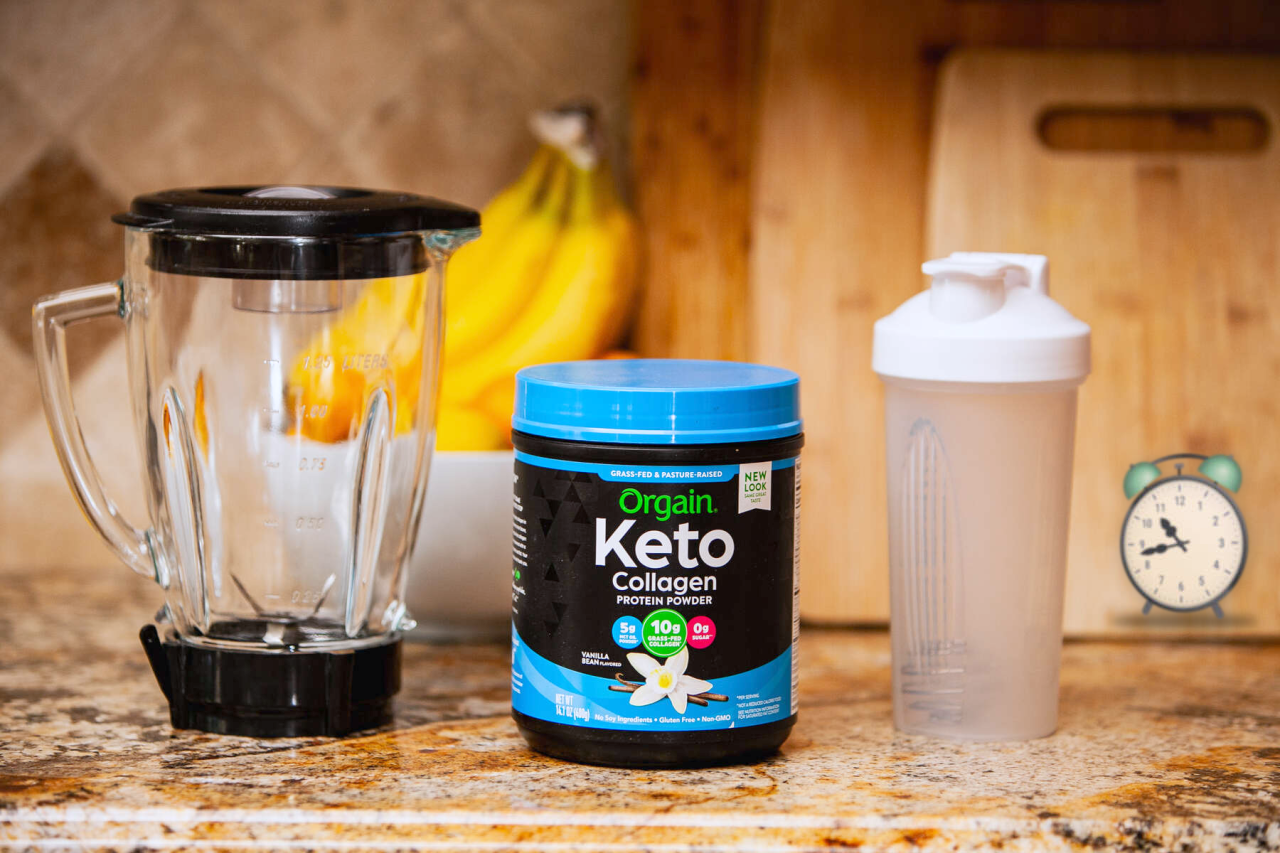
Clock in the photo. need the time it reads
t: 10:43
